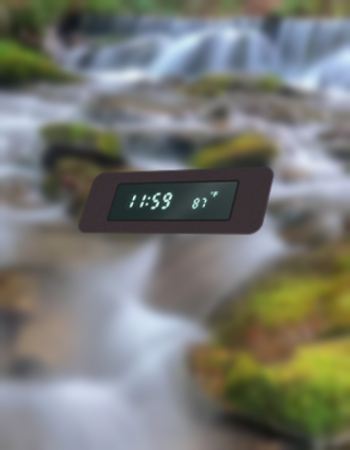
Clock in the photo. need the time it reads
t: 11:59
